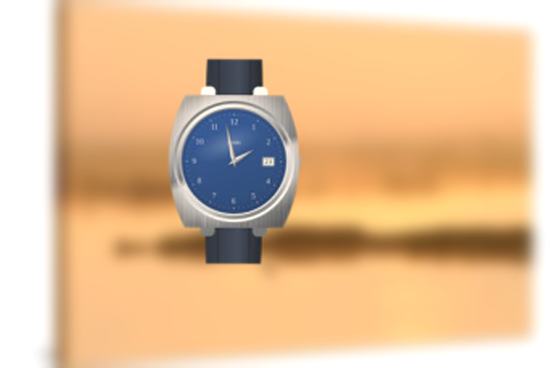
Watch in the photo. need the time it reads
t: 1:58
